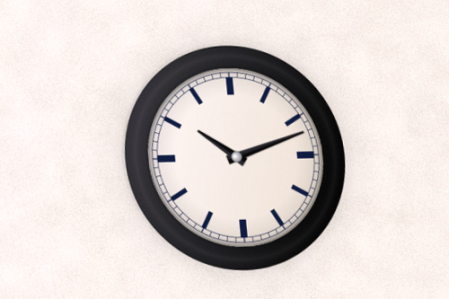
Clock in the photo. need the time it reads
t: 10:12
